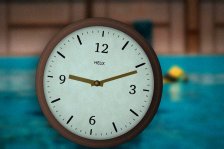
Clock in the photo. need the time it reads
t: 9:11
